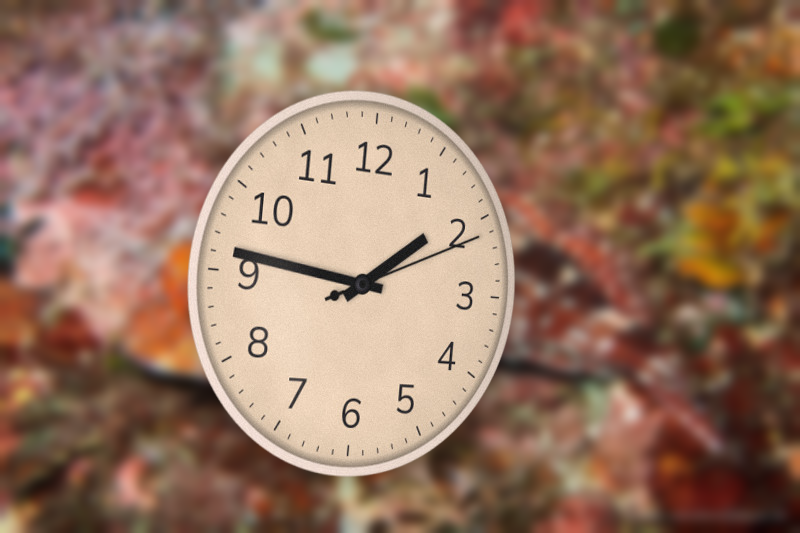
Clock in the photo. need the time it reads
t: 1:46:11
